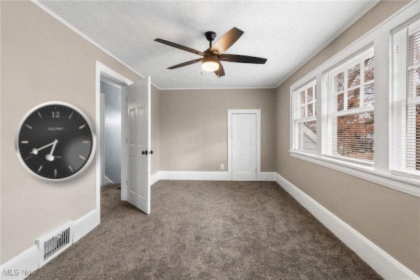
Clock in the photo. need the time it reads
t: 6:41
